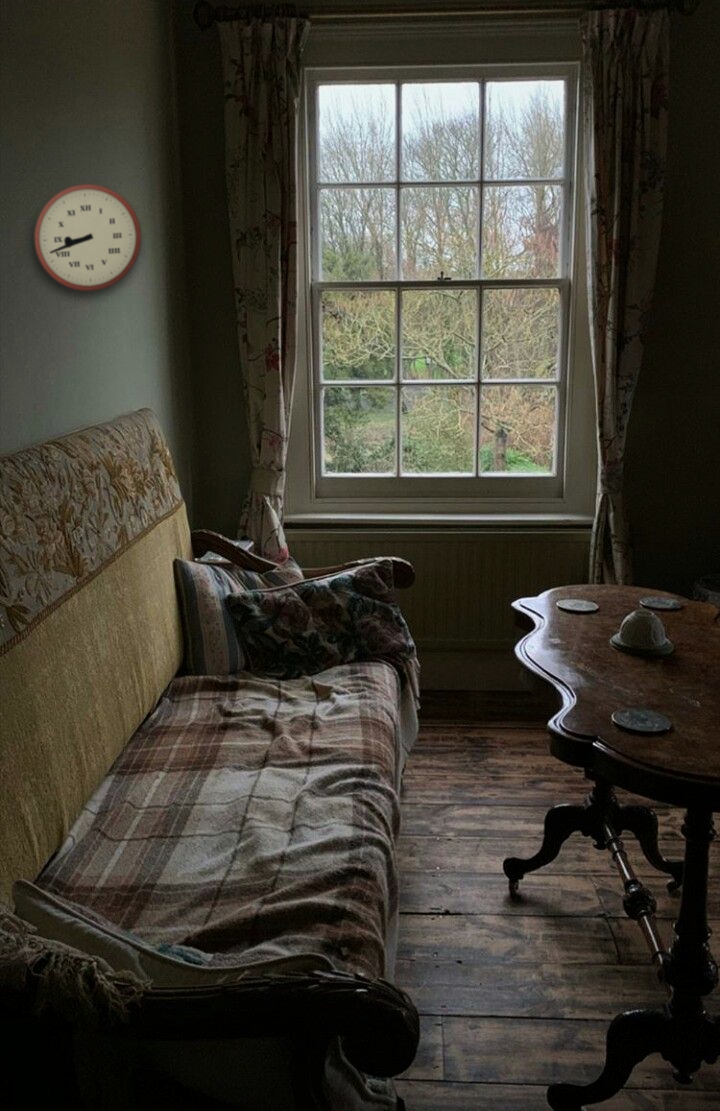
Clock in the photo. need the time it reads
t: 8:42
